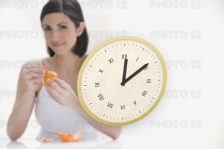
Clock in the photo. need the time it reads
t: 12:09
